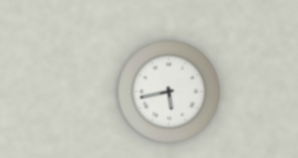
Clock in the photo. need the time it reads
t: 5:43
